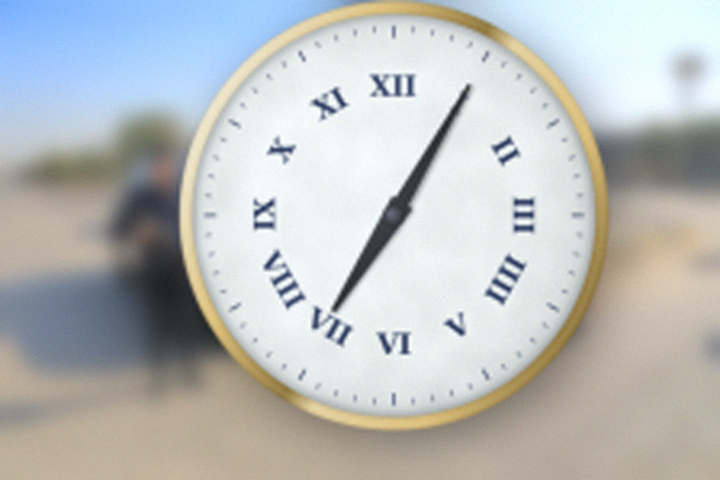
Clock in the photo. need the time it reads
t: 7:05
